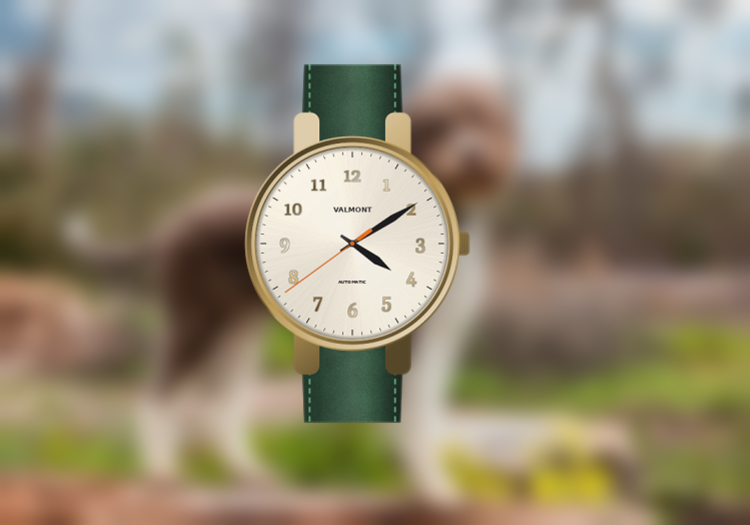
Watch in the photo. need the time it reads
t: 4:09:39
